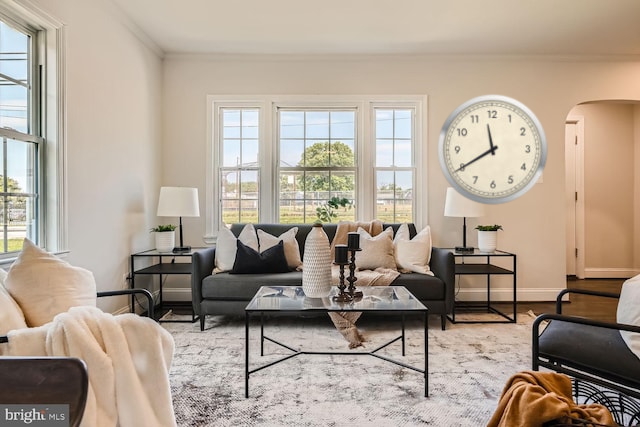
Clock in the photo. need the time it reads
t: 11:40
